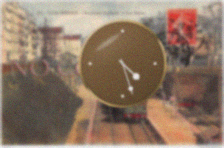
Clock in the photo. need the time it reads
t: 4:27
